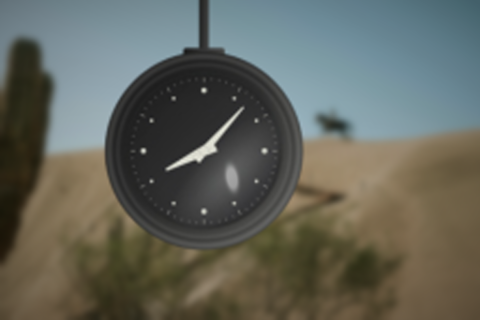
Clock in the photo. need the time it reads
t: 8:07
